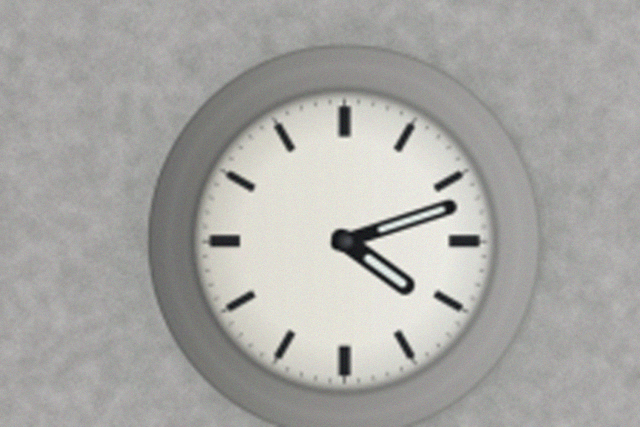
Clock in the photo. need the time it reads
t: 4:12
